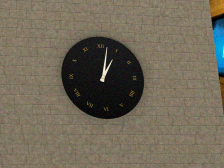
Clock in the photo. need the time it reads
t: 1:02
